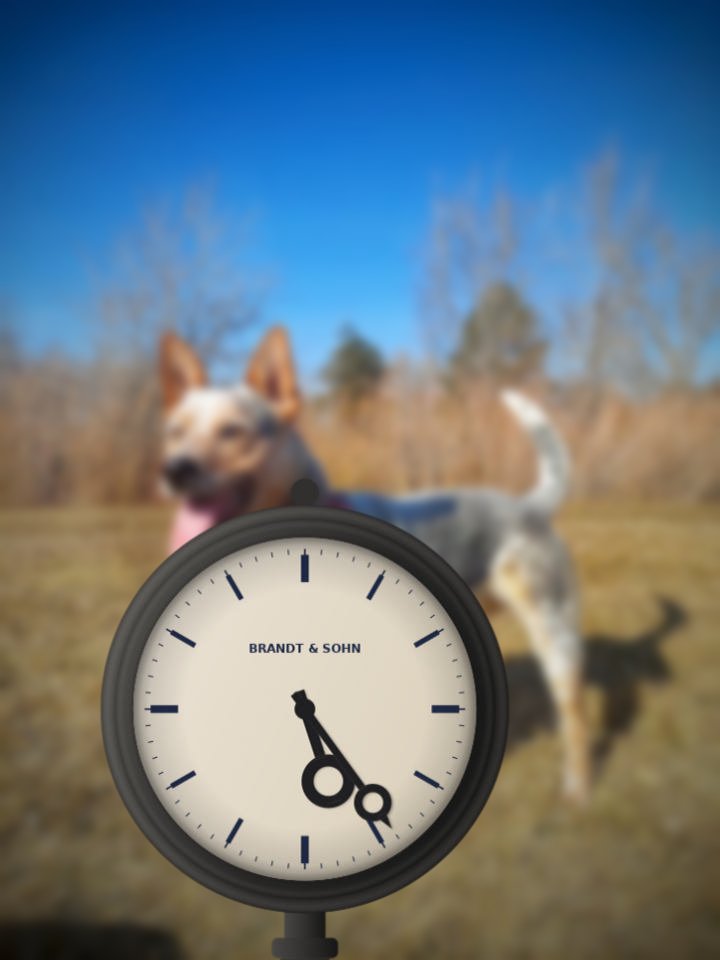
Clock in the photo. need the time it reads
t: 5:24
